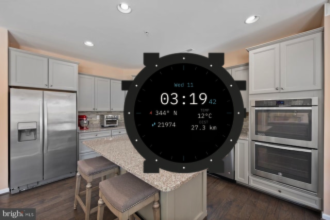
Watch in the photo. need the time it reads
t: 3:19
